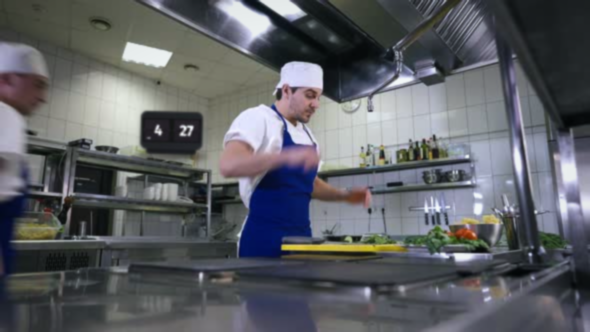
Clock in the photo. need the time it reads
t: 4:27
